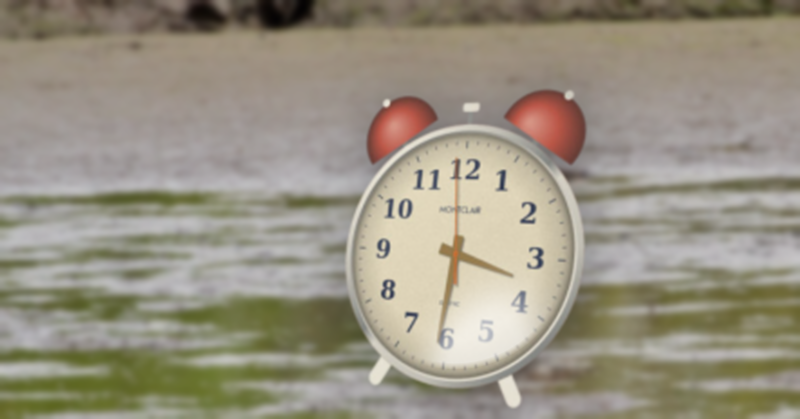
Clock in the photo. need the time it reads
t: 3:30:59
